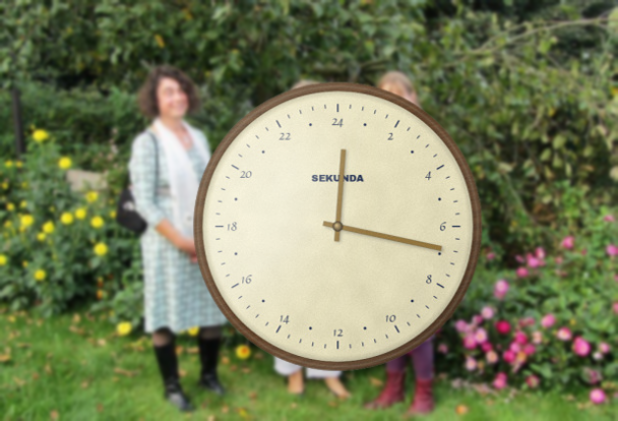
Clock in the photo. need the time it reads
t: 0:17
